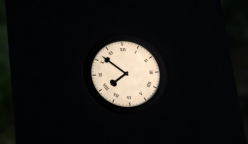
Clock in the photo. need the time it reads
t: 7:52
